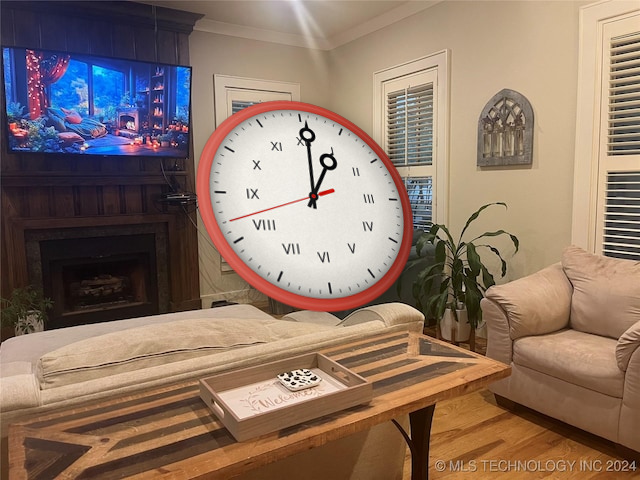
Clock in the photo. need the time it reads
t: 1:00:42
